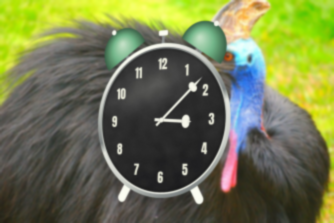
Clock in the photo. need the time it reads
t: 3:08
